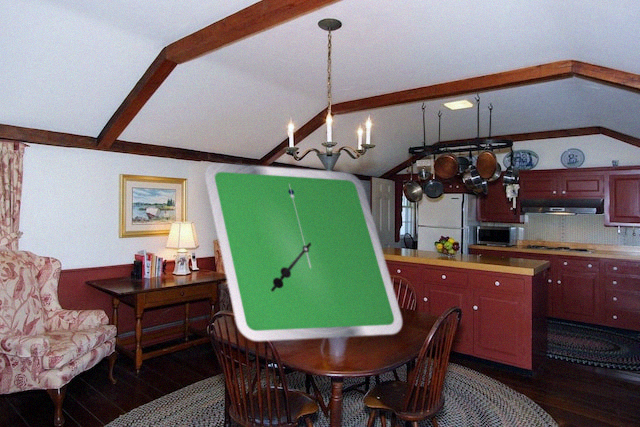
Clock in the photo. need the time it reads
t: 7:38:00
